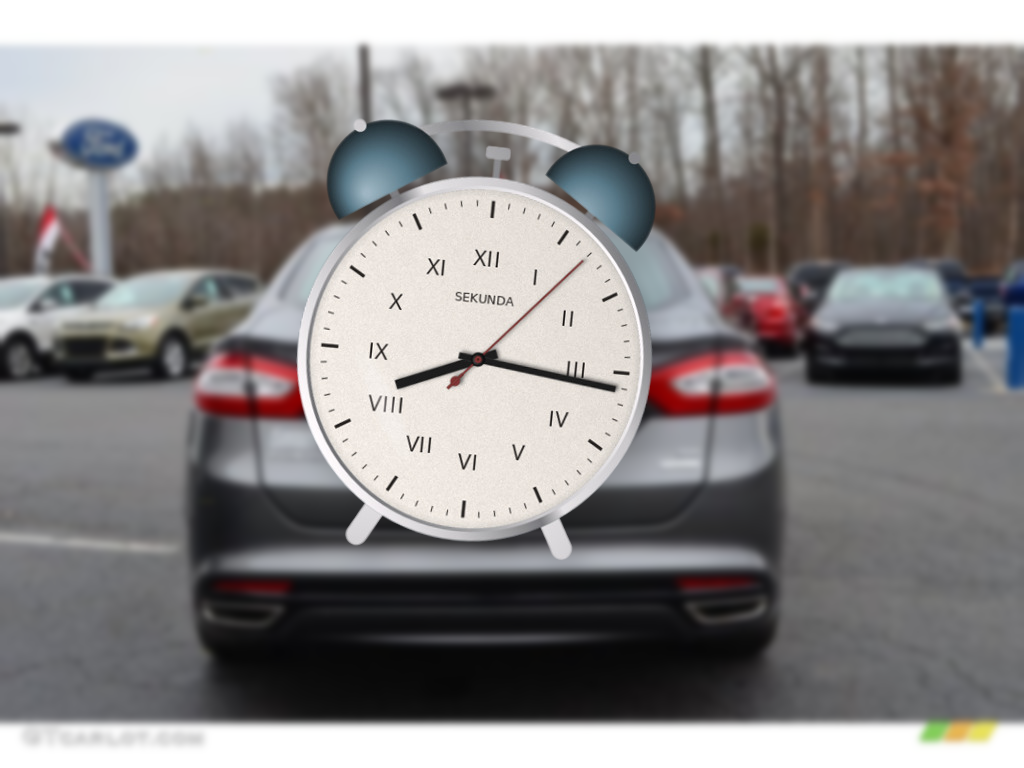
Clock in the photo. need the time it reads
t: 8:16:07
